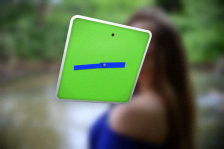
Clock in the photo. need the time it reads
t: 2:43
